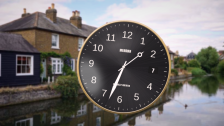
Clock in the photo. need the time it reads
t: 1:33
